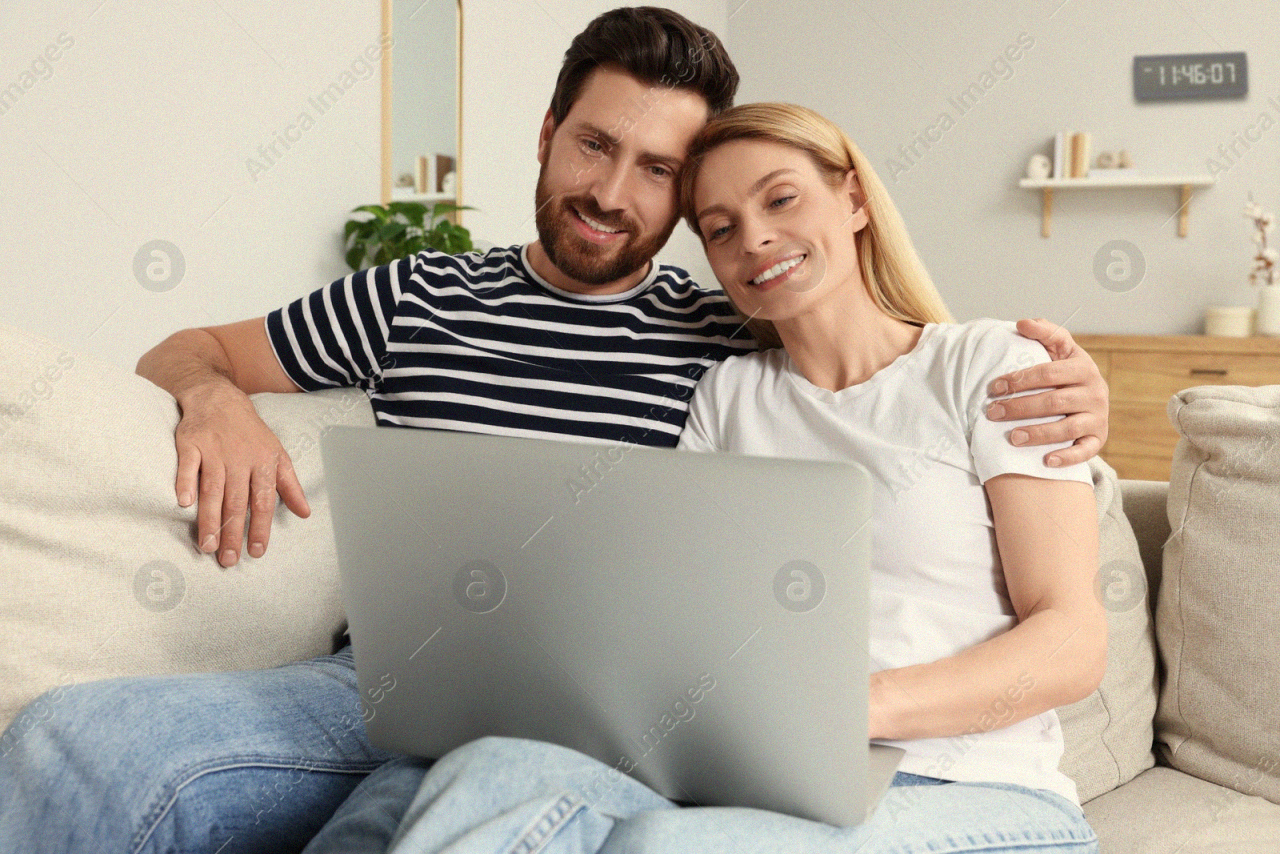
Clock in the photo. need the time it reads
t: 11:46:07
